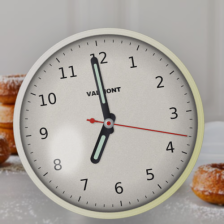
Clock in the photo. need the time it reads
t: 6:59:18
